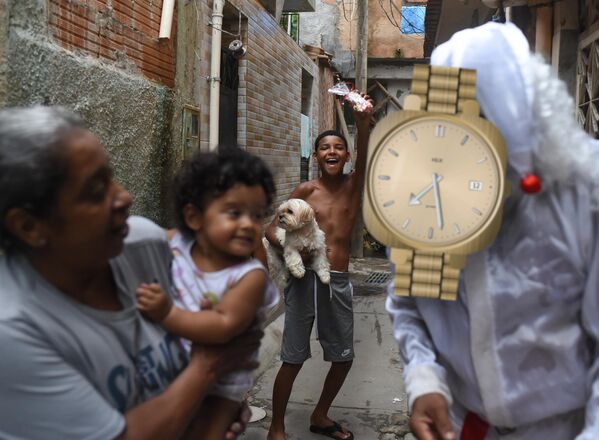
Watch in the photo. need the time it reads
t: 7:28
